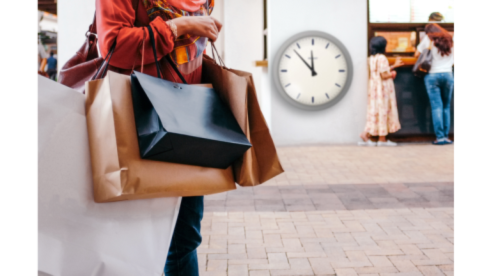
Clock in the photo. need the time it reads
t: 11:53
